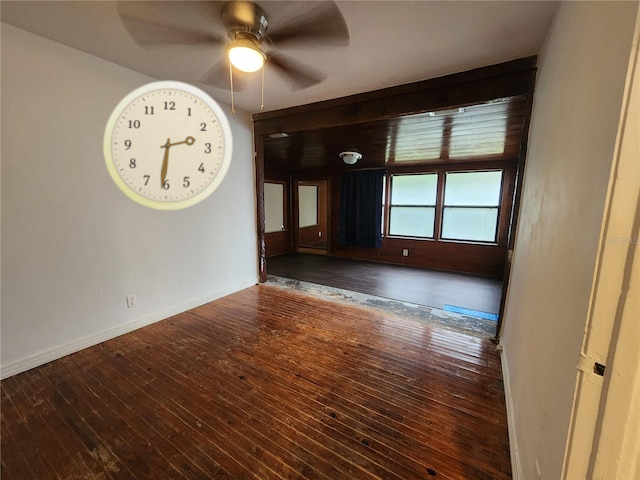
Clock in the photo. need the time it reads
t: 2:31
